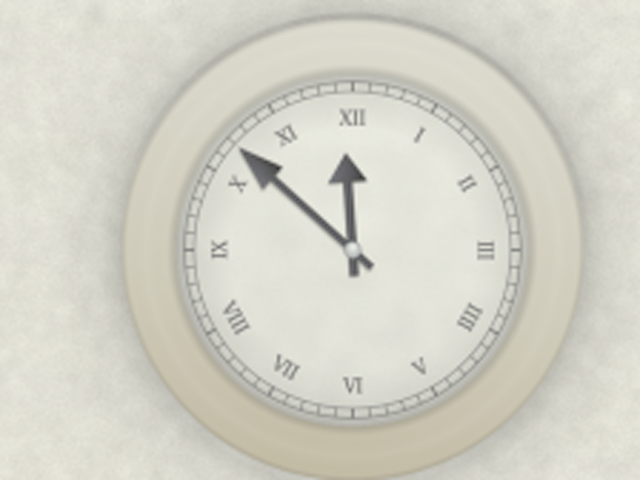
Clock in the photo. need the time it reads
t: 11:52
